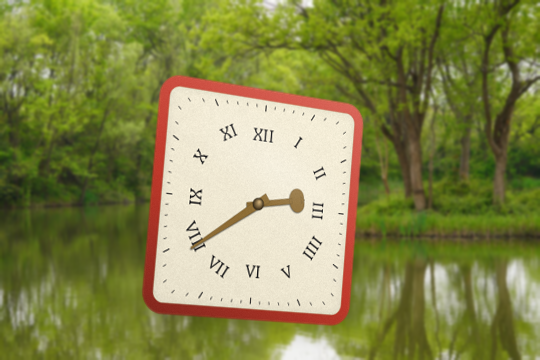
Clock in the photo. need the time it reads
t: 2:39
